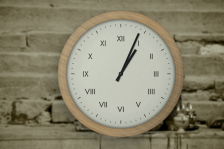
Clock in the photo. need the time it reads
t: 1:04
